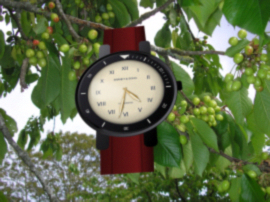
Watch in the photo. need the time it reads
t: 4:32
